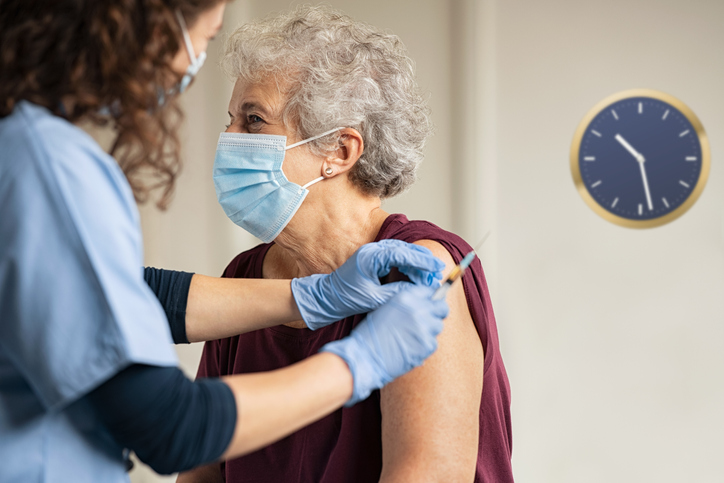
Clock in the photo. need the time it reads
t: 10:28
